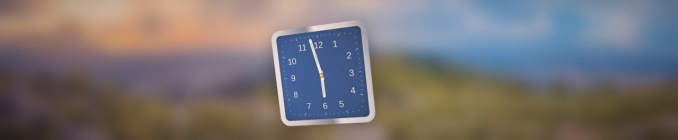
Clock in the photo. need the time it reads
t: 5:58
